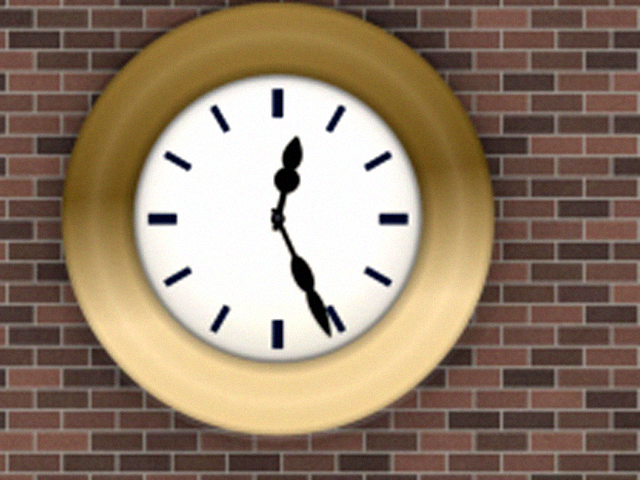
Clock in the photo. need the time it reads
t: 12:26
